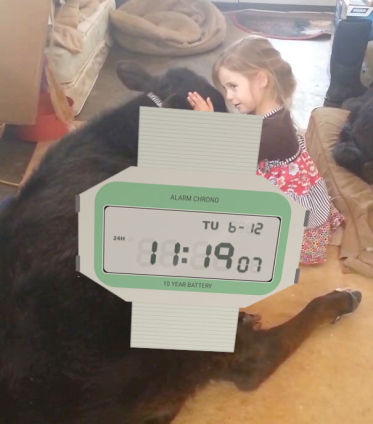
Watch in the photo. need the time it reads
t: 11:19:07
